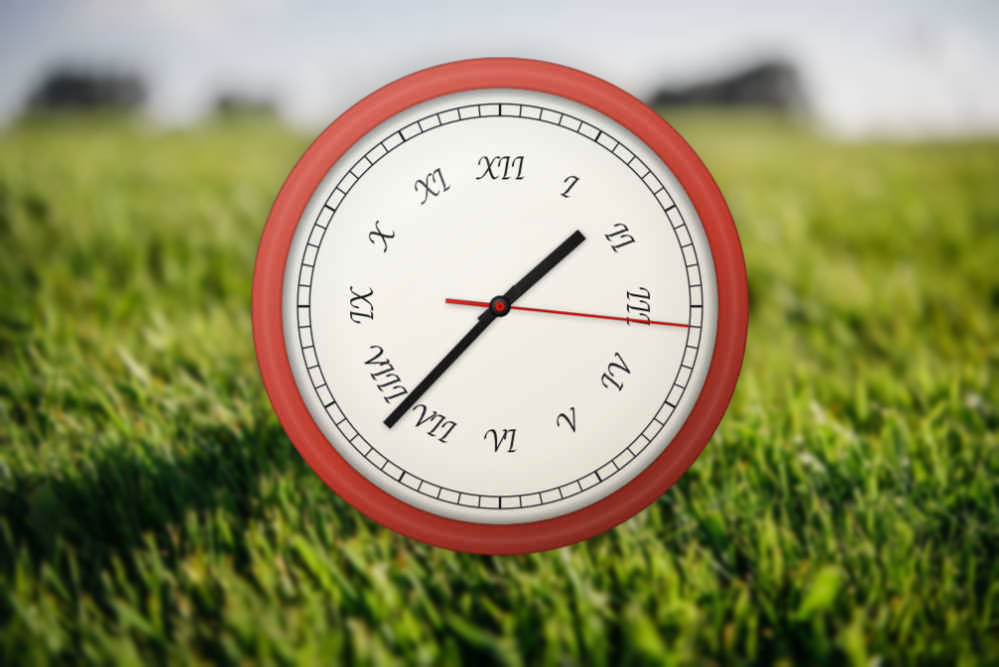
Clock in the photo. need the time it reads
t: 1:37:16
